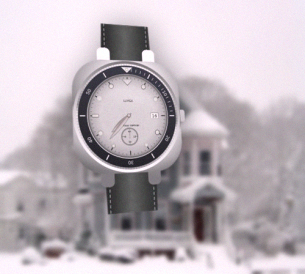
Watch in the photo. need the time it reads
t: 7:37
